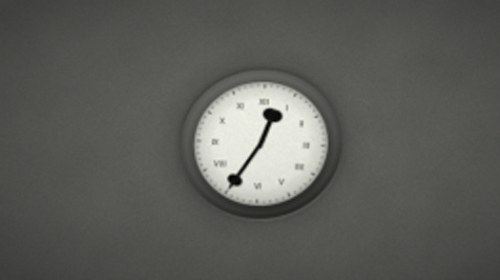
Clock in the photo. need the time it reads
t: 12:35
